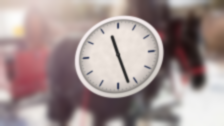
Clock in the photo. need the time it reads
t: 11:27
